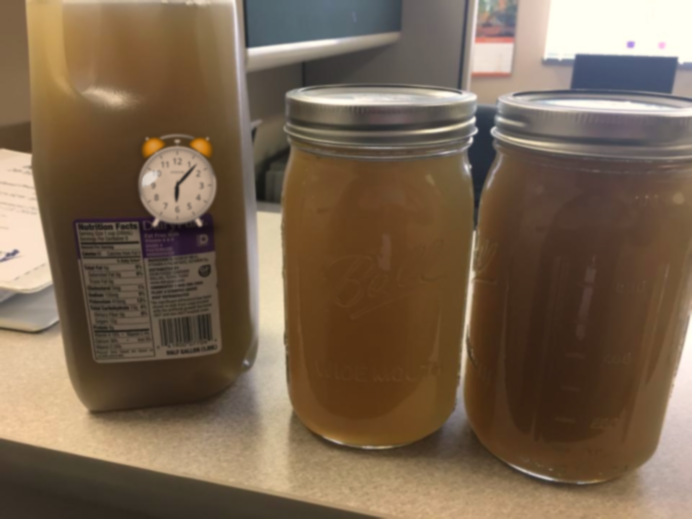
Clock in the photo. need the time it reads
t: 6:07
